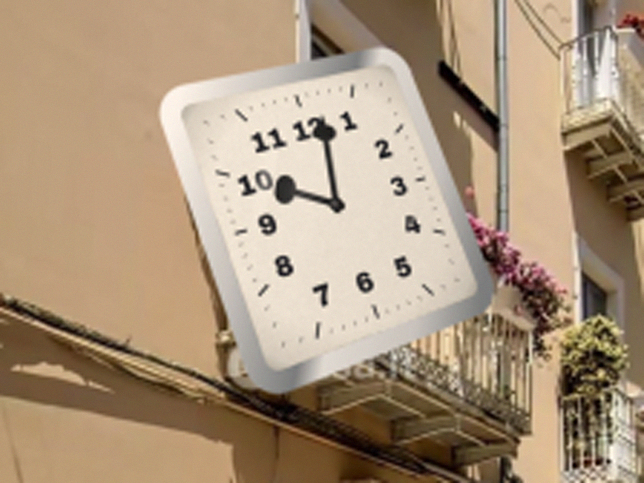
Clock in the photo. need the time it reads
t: 10:02
